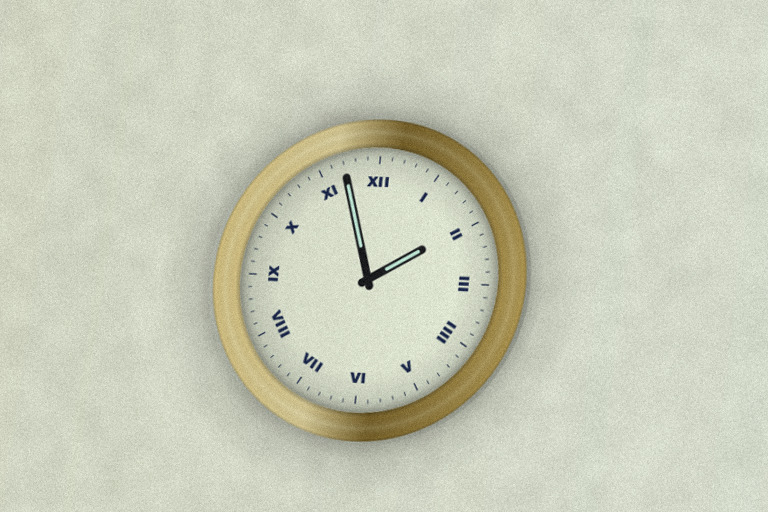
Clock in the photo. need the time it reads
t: 1:57
